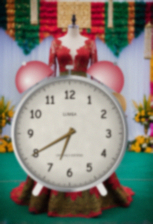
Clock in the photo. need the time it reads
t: 6:40
